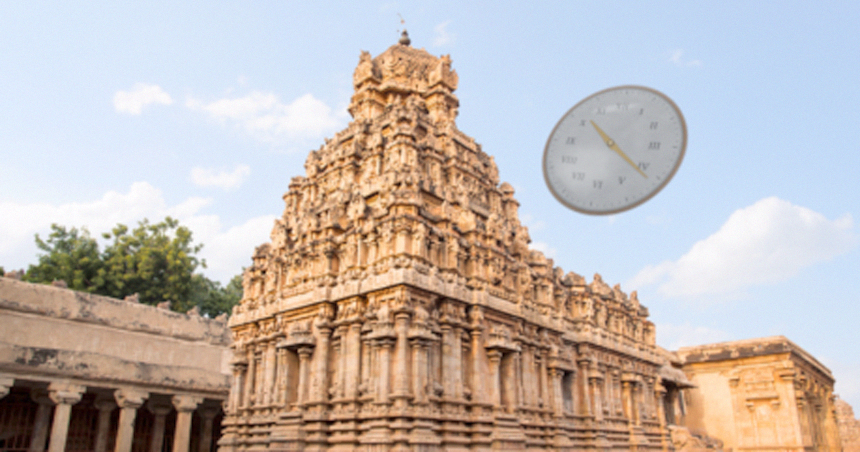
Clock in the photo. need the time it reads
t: 10:21
